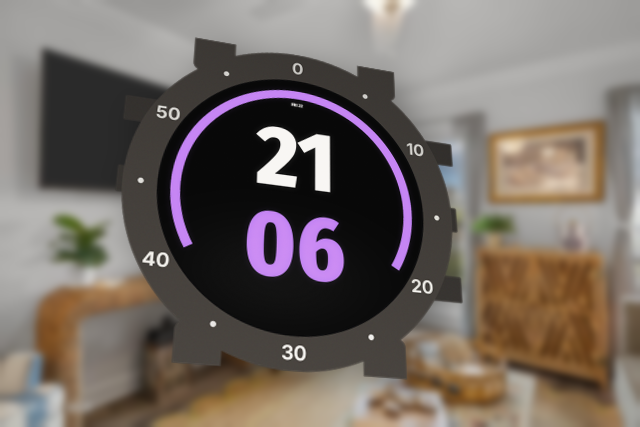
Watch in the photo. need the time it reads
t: 21:06
